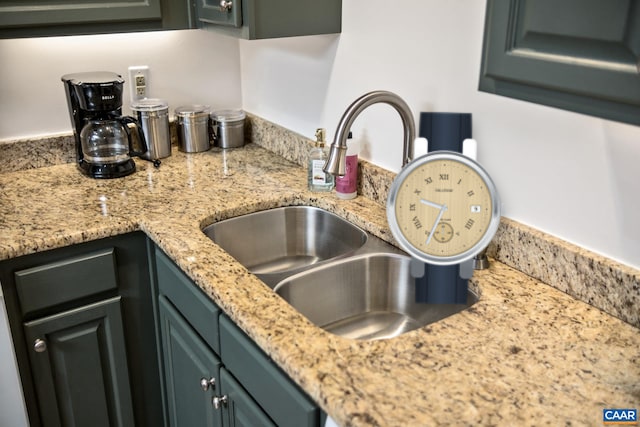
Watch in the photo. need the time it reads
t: 9:34
